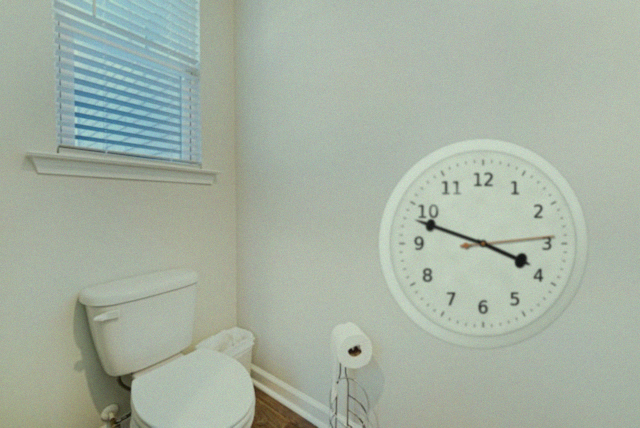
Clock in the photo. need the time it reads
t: 3:48:14
